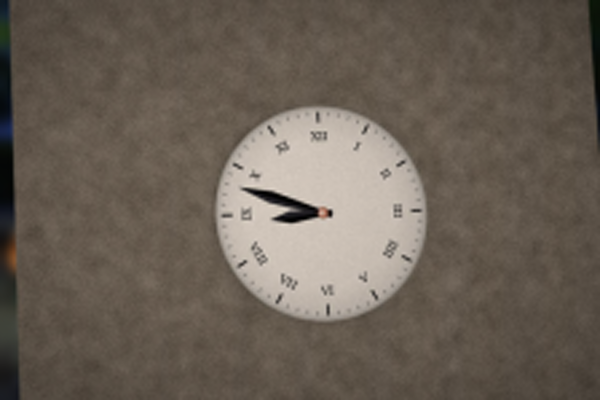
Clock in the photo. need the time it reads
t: 8:48
